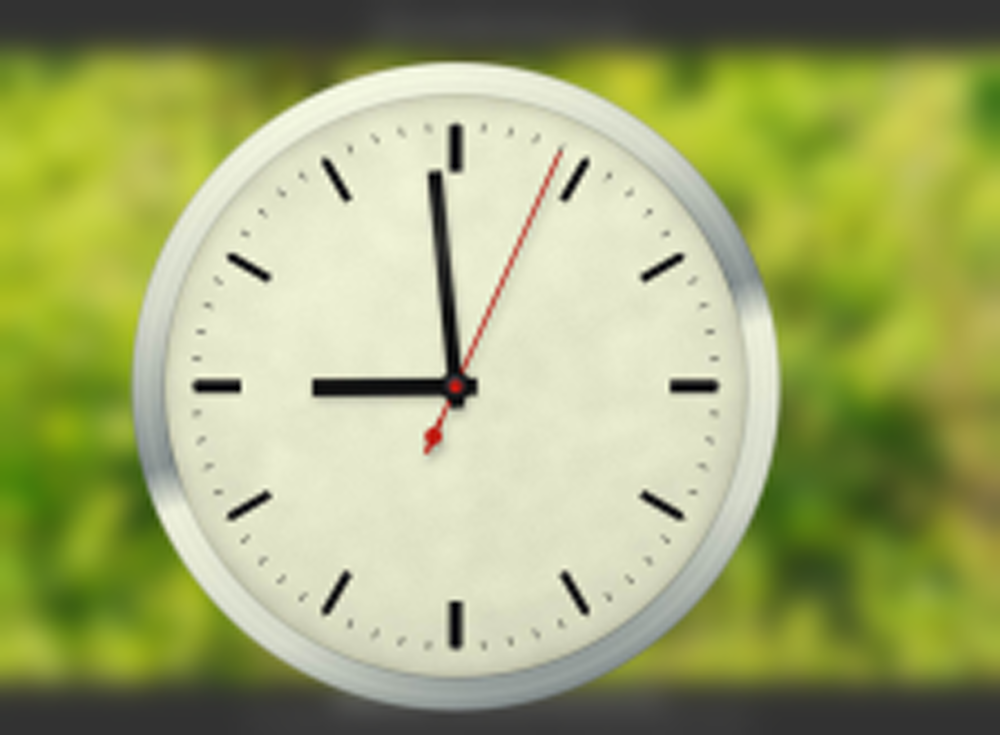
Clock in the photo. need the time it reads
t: 8:59:04
